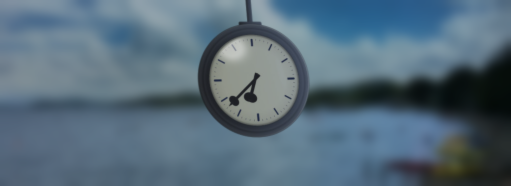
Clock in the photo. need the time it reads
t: 6:38
